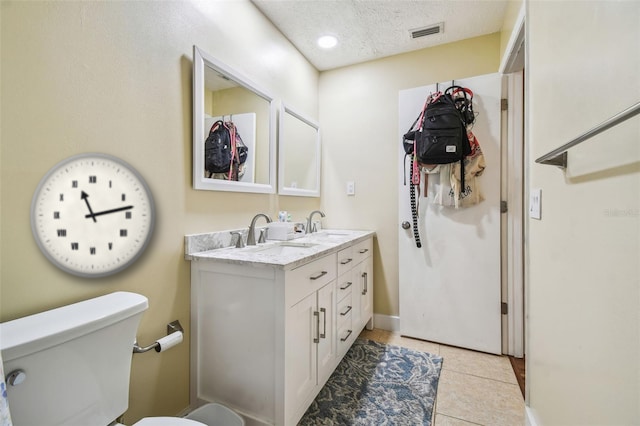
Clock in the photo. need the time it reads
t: 11:13
